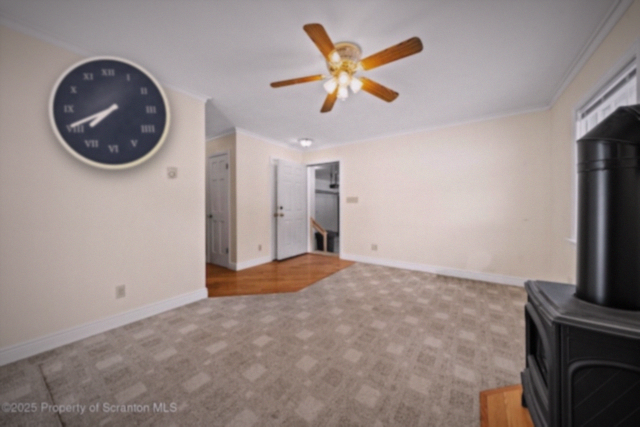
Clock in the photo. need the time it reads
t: 7:41
